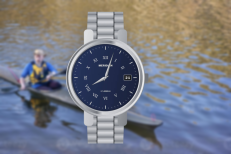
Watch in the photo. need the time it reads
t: 8:03
